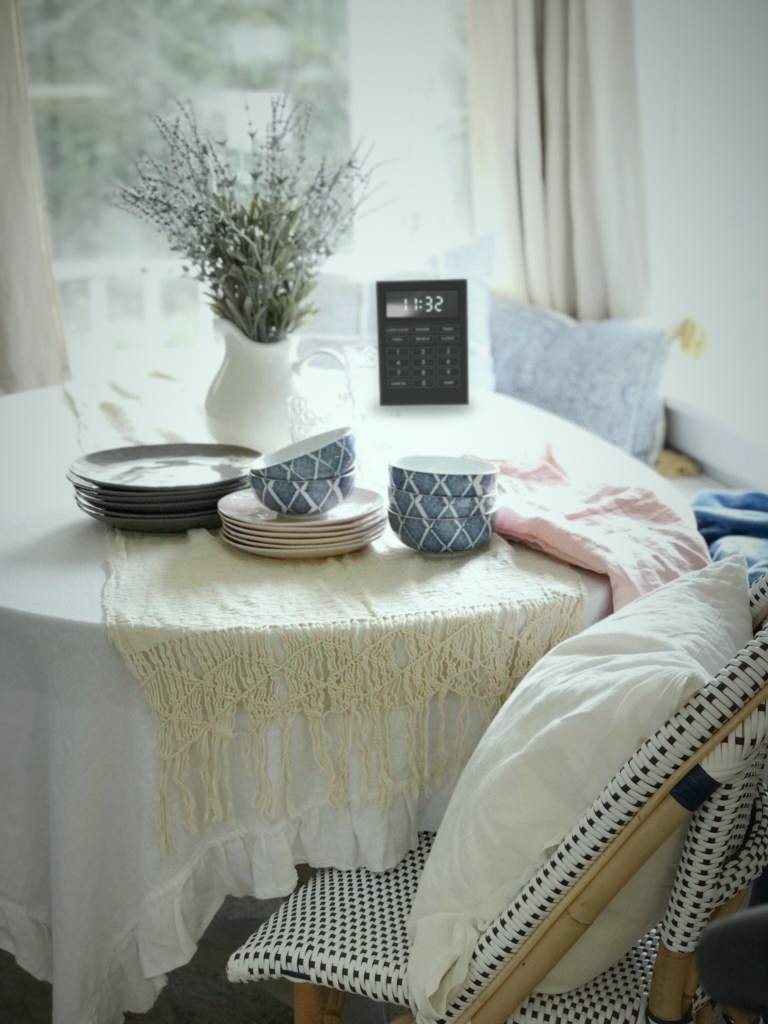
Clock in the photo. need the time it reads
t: 11:32
